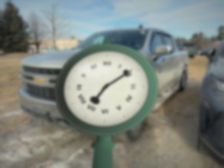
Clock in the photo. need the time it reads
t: 7:09
